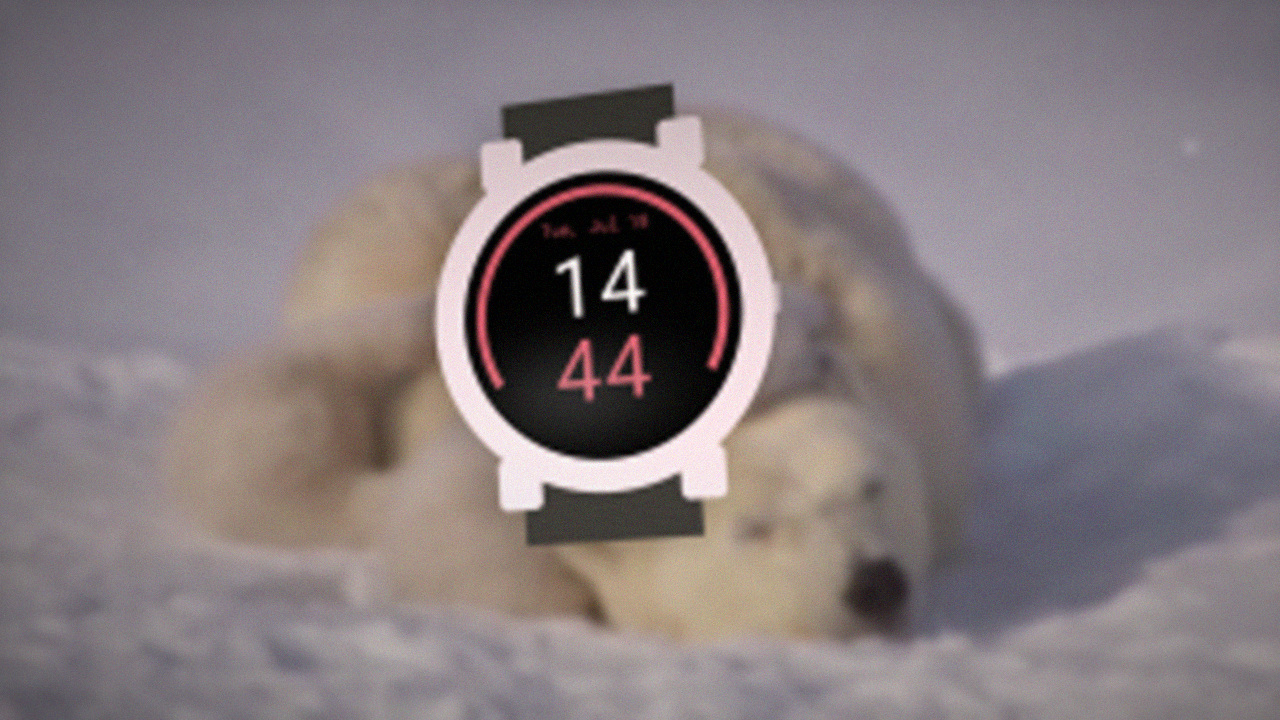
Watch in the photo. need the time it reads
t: 14:44
